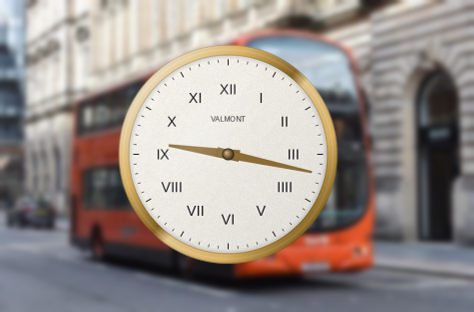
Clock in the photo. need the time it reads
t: 9:17
